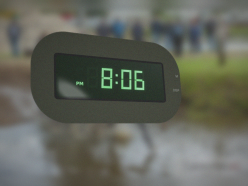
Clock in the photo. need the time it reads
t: 8:06
